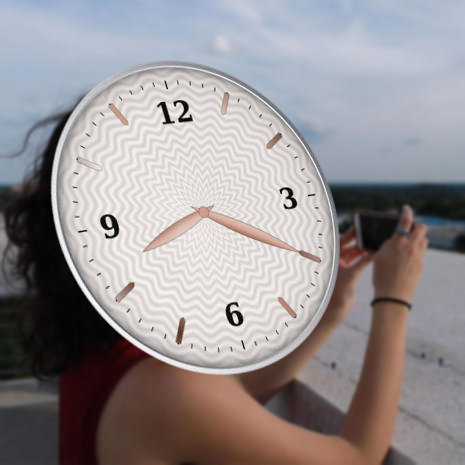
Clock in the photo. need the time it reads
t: 8:20
